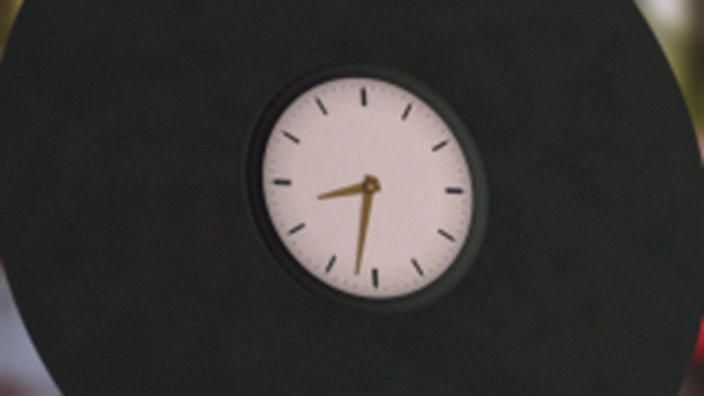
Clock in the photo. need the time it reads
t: 8:32
